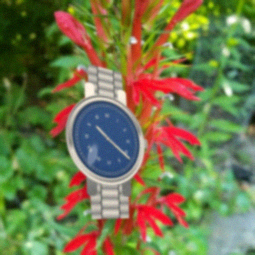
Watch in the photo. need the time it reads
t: 10:21
